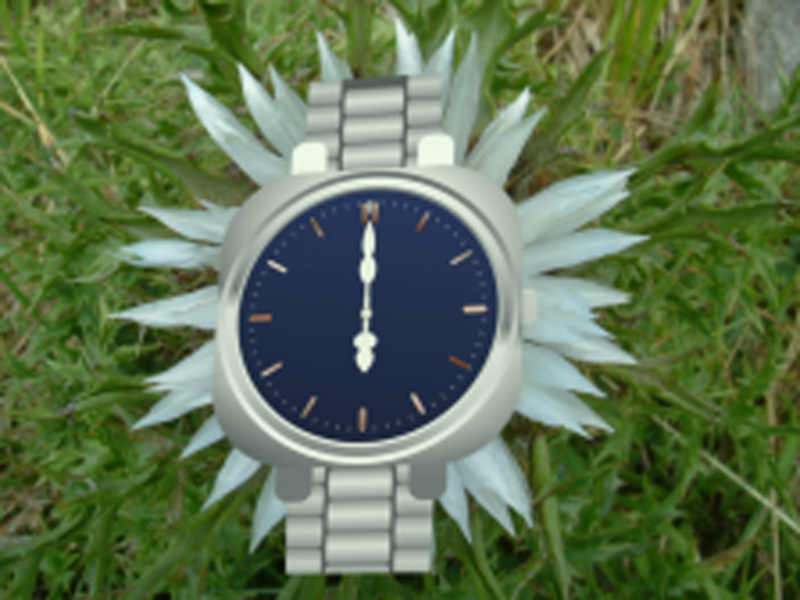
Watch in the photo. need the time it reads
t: 6:00
